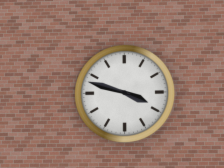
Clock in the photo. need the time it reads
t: 3:48
